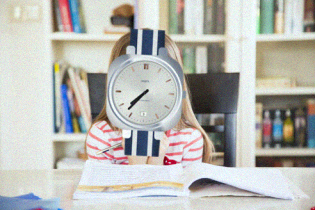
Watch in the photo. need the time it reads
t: 7:37
